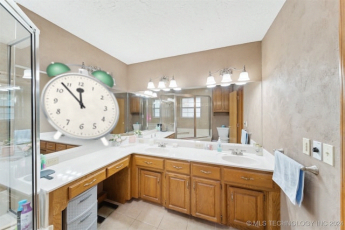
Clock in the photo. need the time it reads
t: 11:53
